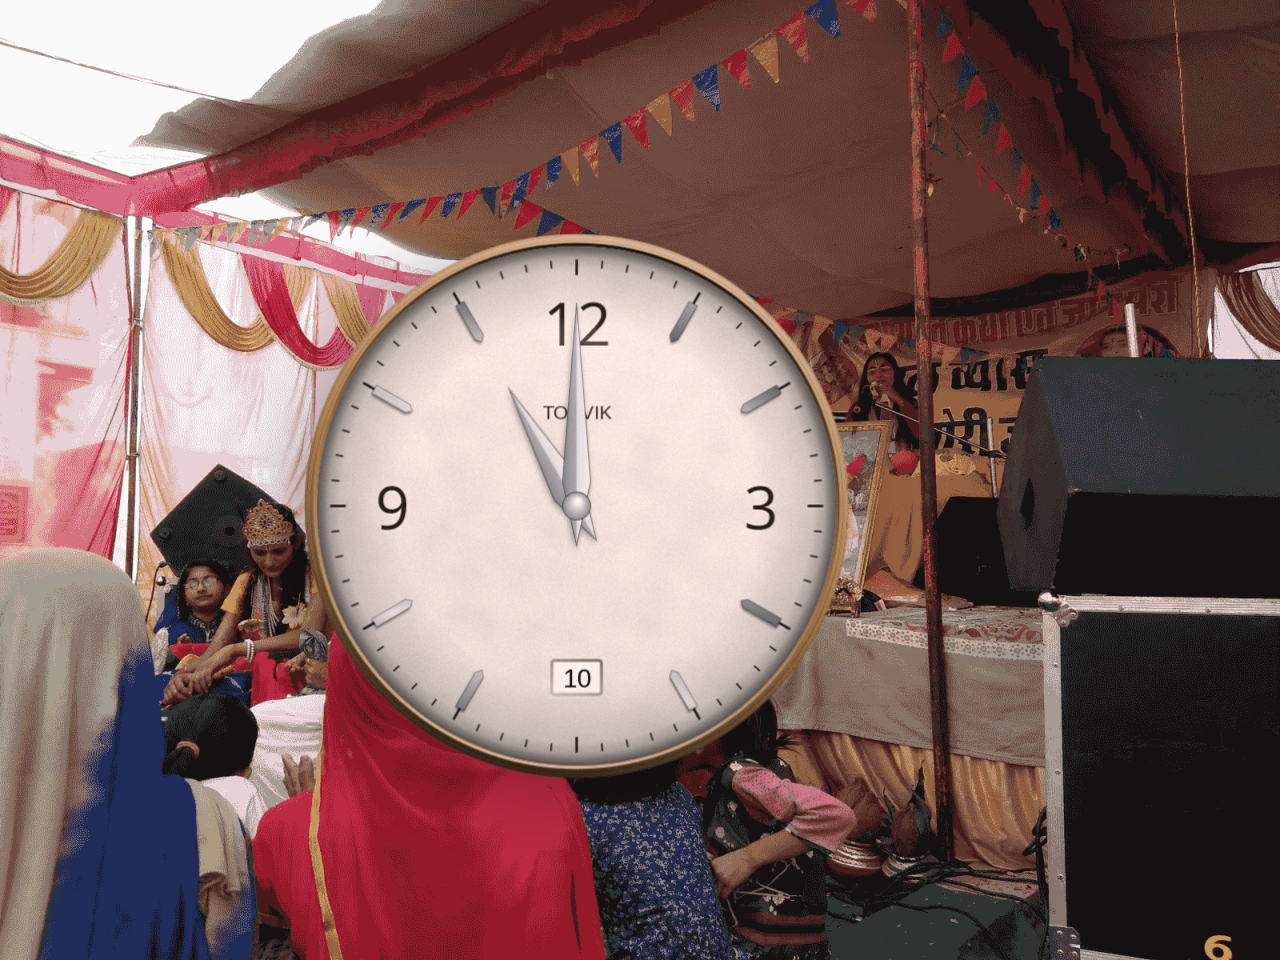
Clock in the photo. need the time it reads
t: 11:00
